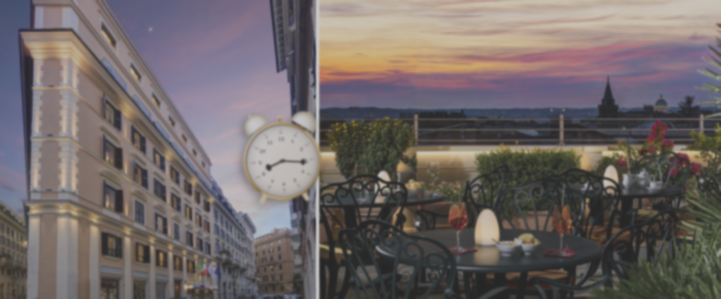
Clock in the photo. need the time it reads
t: 8:16
